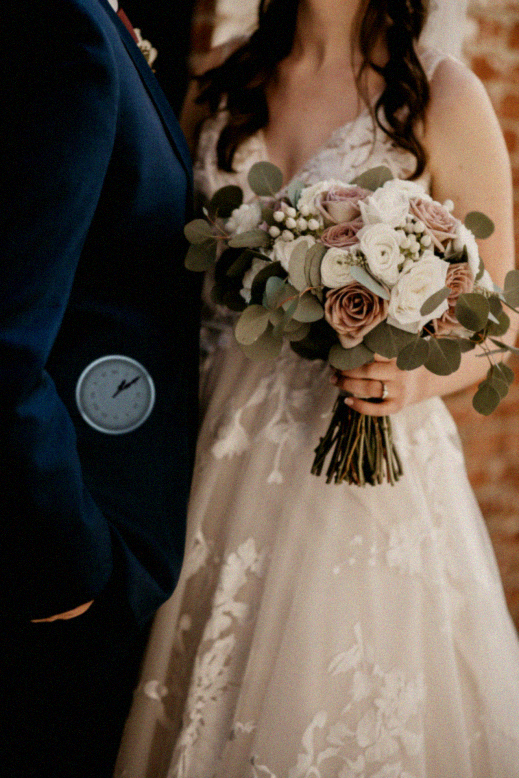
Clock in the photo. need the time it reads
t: 1:09
